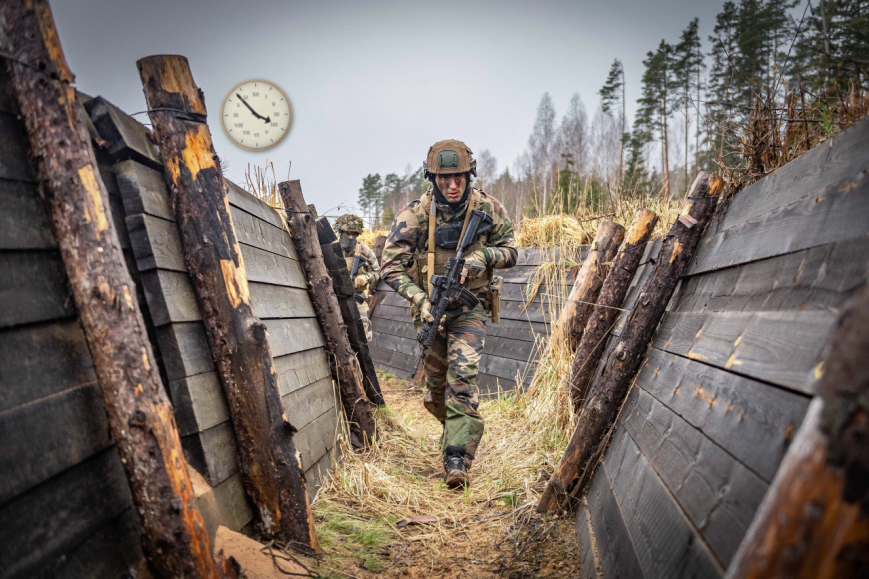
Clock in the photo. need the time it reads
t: 3:53
